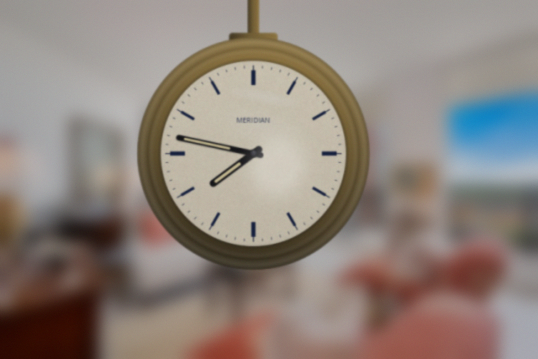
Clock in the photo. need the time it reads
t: 7:47
